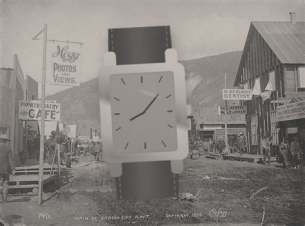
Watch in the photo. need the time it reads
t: 8:07
